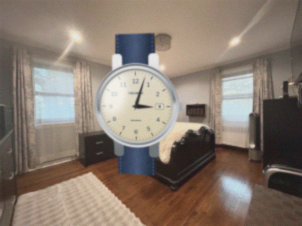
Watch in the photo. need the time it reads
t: 3:03
